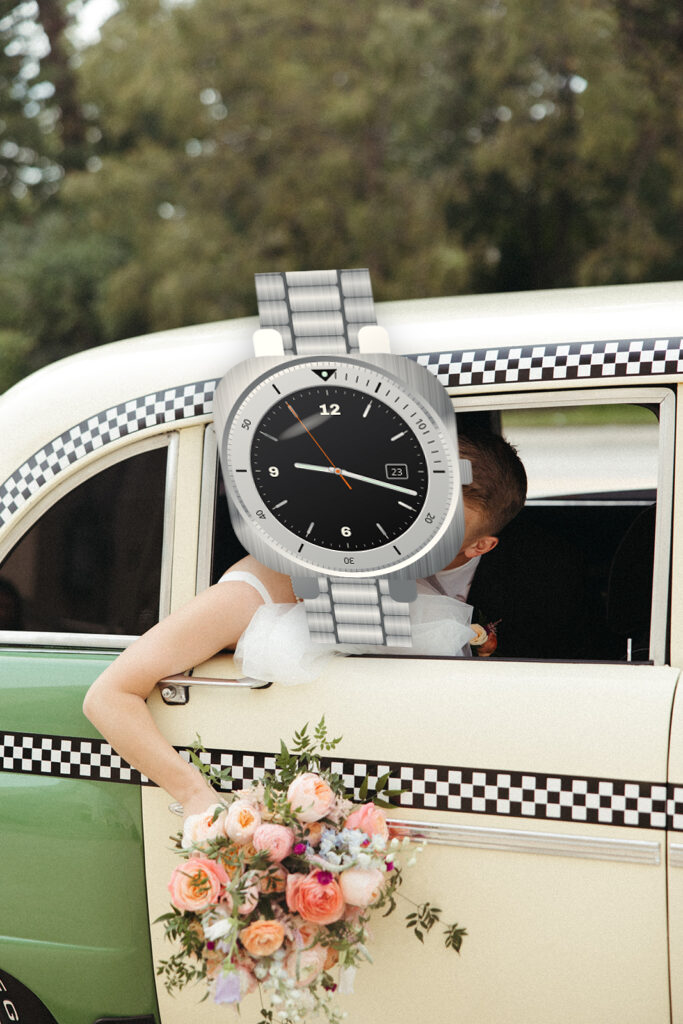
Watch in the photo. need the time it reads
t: 9:17:55
